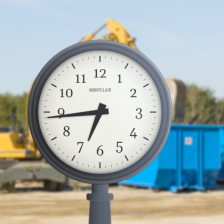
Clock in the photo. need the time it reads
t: 6:44
